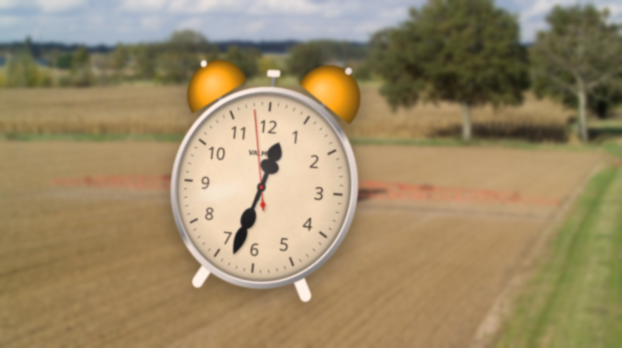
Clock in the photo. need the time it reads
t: 12:32:58
